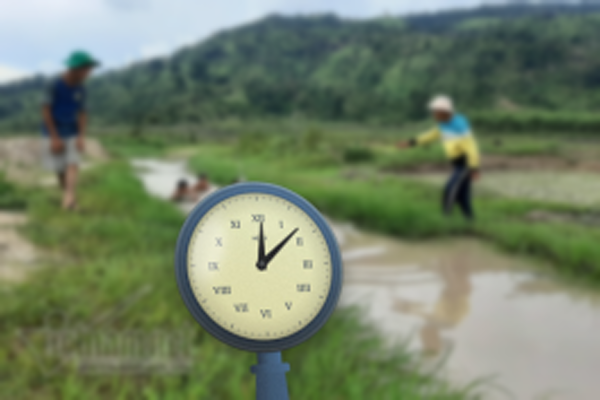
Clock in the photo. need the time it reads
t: 12:08
